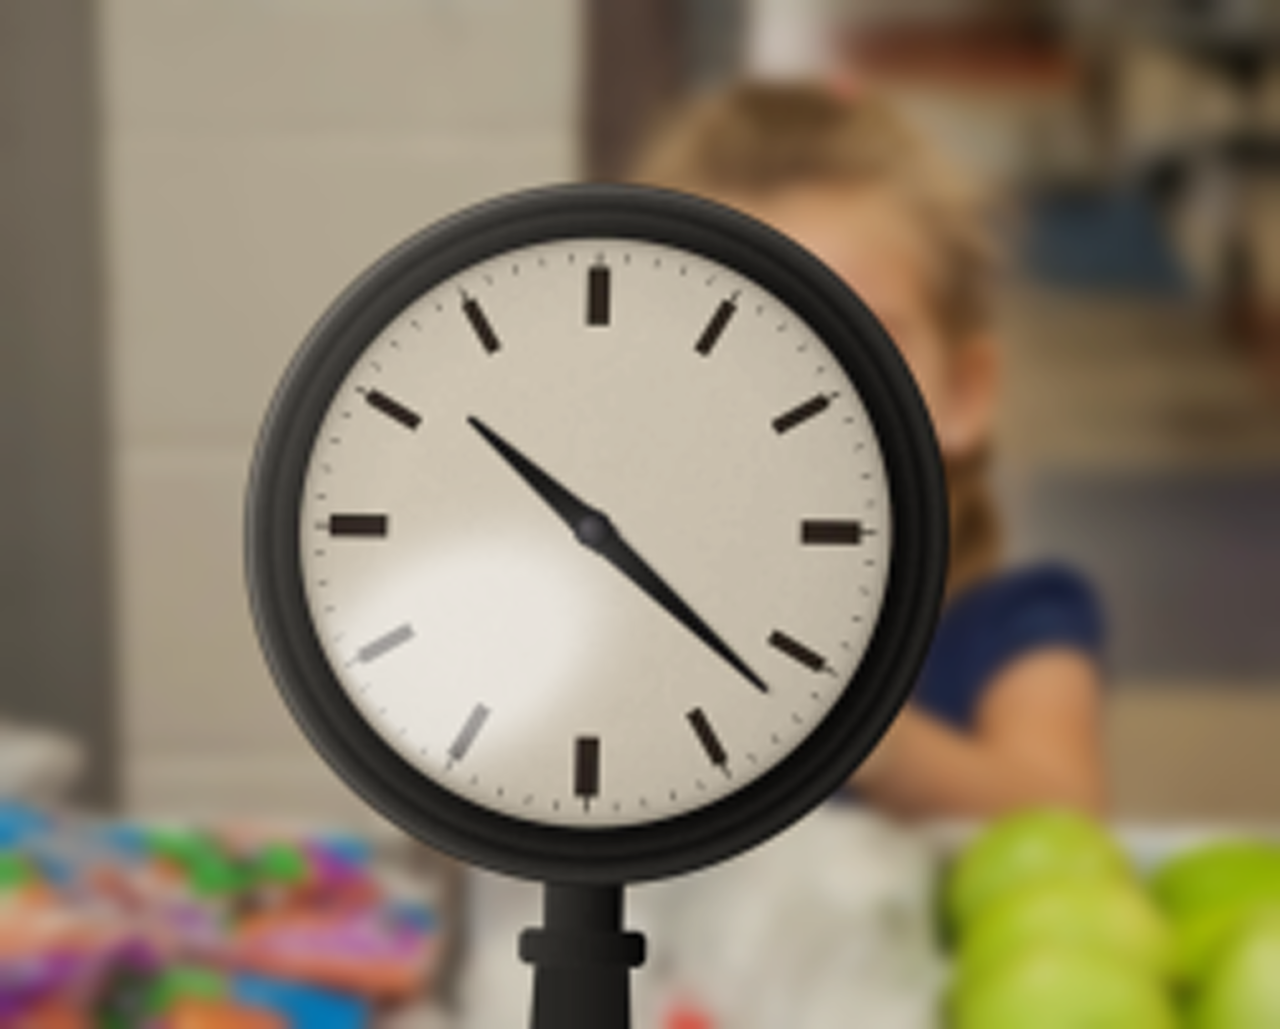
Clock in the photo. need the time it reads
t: 10:22
